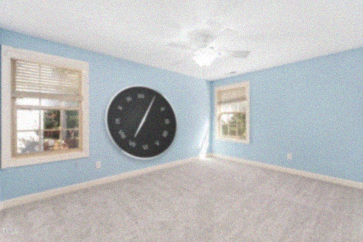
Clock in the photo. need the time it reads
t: 7:05
